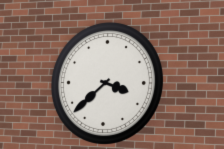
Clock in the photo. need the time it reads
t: 3:38
